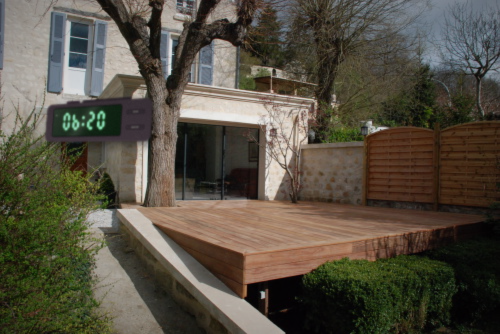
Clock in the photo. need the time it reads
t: 6:20
